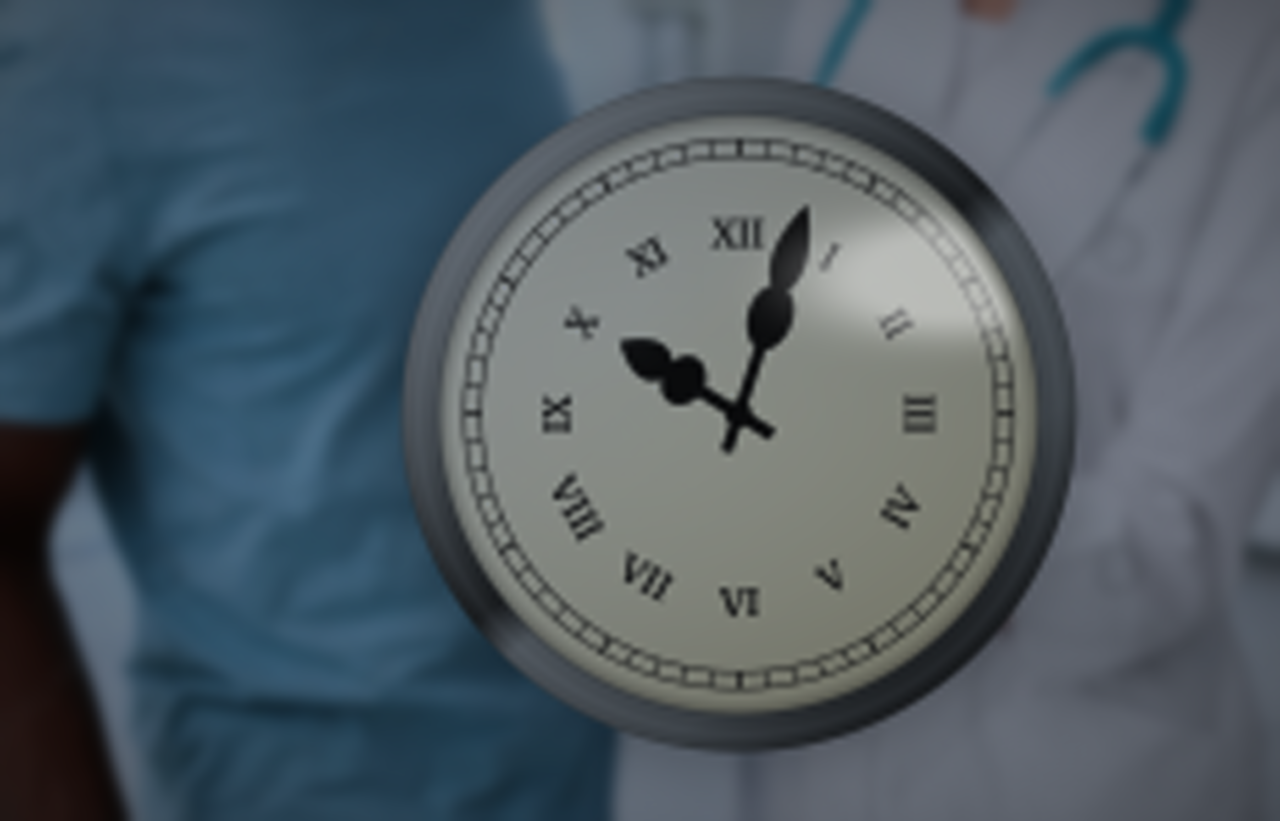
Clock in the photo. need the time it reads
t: 10:03
